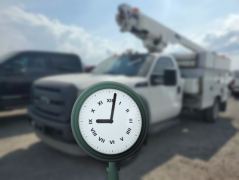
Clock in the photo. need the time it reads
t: 9:02
